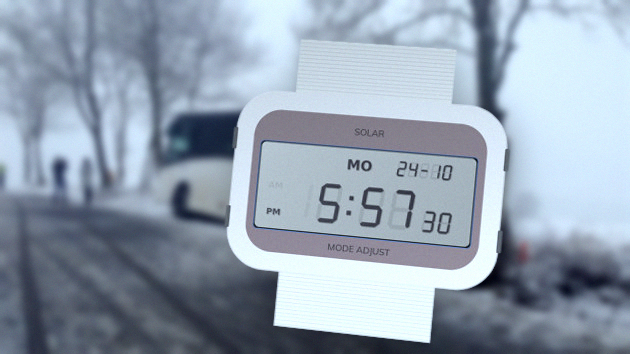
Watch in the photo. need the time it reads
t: 5:57:30
